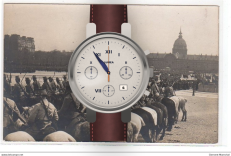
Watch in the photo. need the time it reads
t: 10:54
